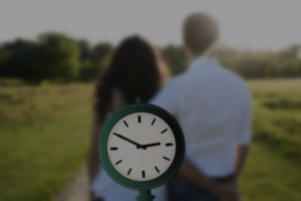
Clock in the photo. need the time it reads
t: 2:50
